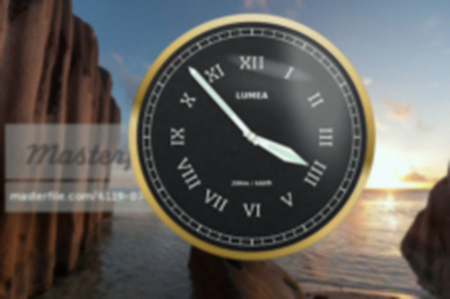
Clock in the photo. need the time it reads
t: 3:53
